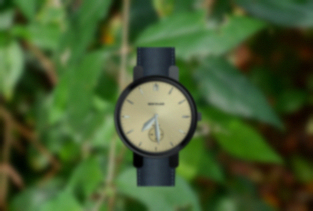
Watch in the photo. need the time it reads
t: 7:29
